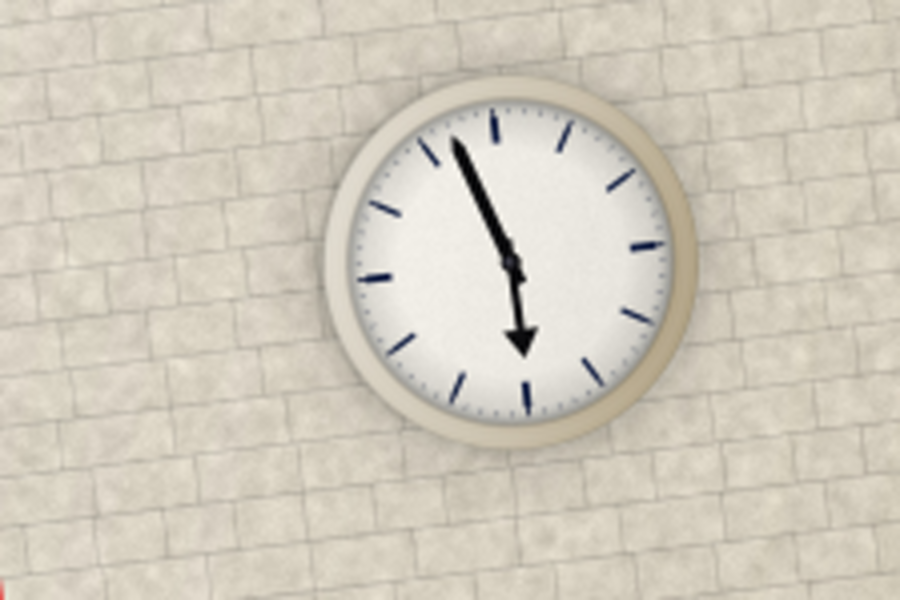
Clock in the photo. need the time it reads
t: 5:57
